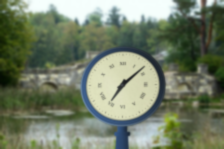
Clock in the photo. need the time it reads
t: 7:08
